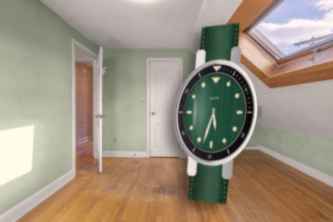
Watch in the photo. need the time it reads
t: 5:33
